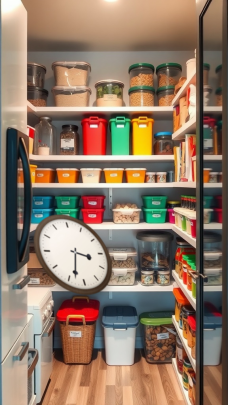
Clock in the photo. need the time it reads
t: 3:33
